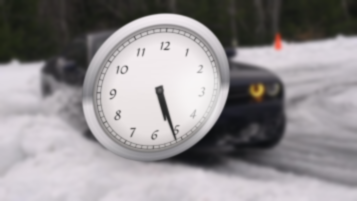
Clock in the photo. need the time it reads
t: 5:26
